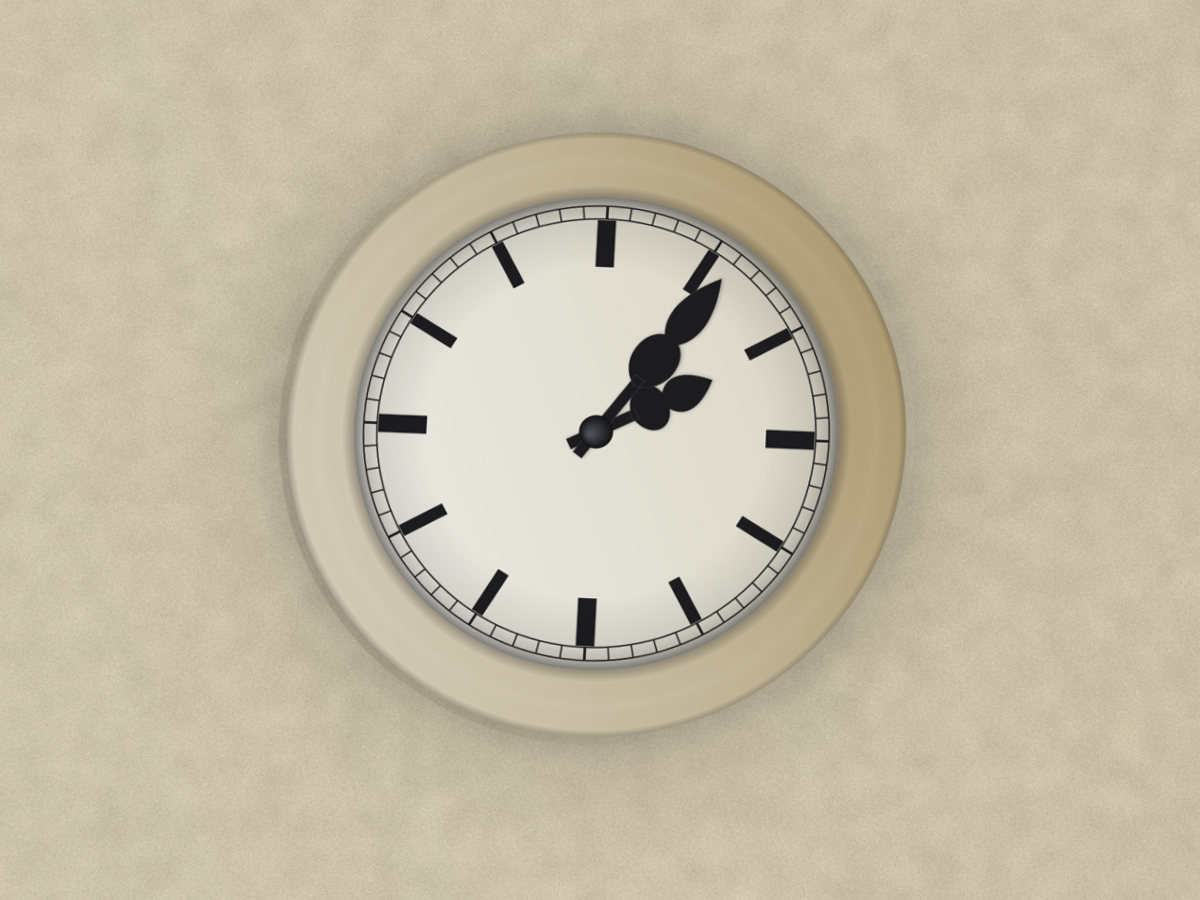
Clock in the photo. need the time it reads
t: 2:06
